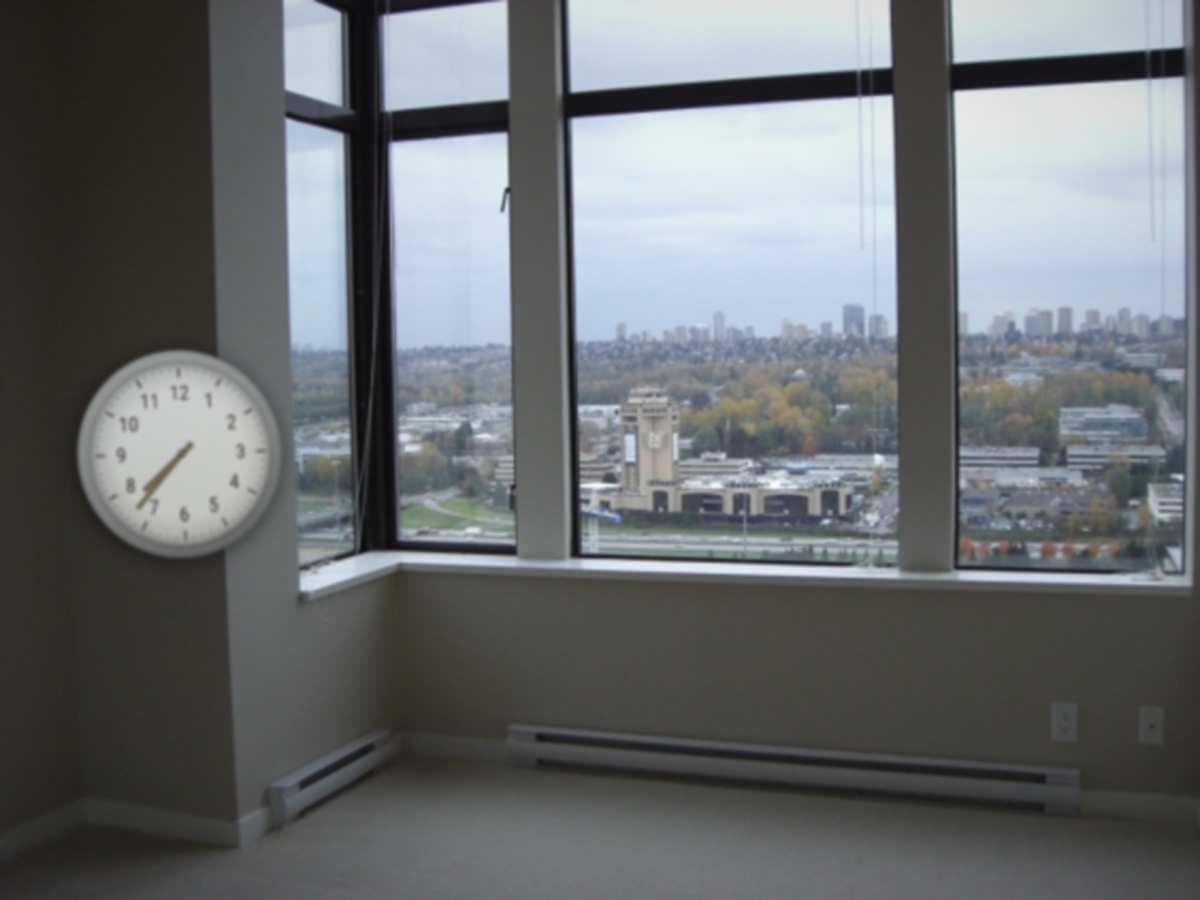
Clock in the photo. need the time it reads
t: 7:37
